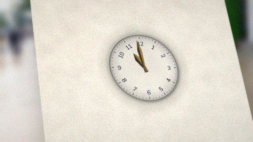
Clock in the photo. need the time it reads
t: 10:59
